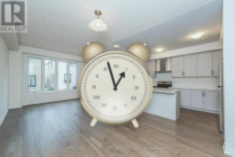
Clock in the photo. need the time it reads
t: 12:57
